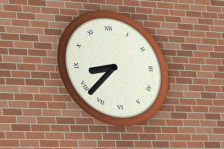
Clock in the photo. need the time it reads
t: 8:38
